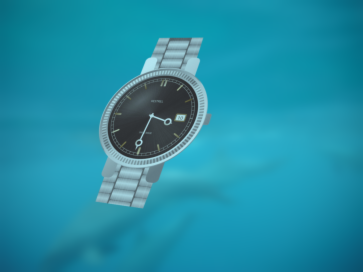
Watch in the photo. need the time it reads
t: 3:31
